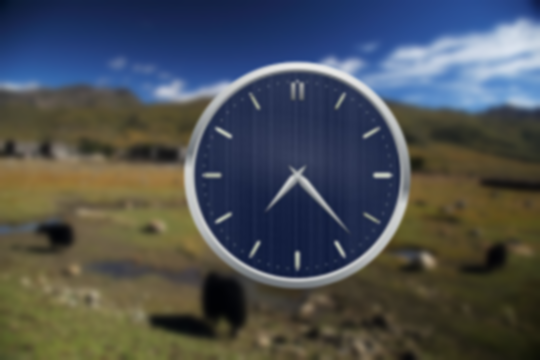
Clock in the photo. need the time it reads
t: 7:23
